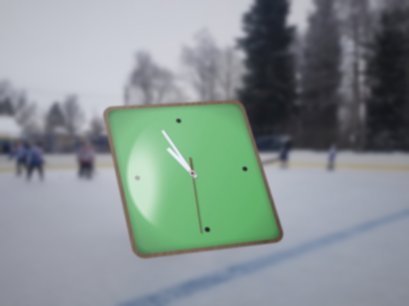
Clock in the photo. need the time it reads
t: 10:56:31
